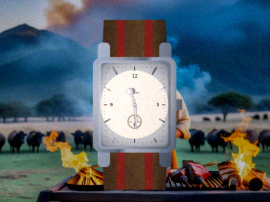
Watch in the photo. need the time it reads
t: 11:29
